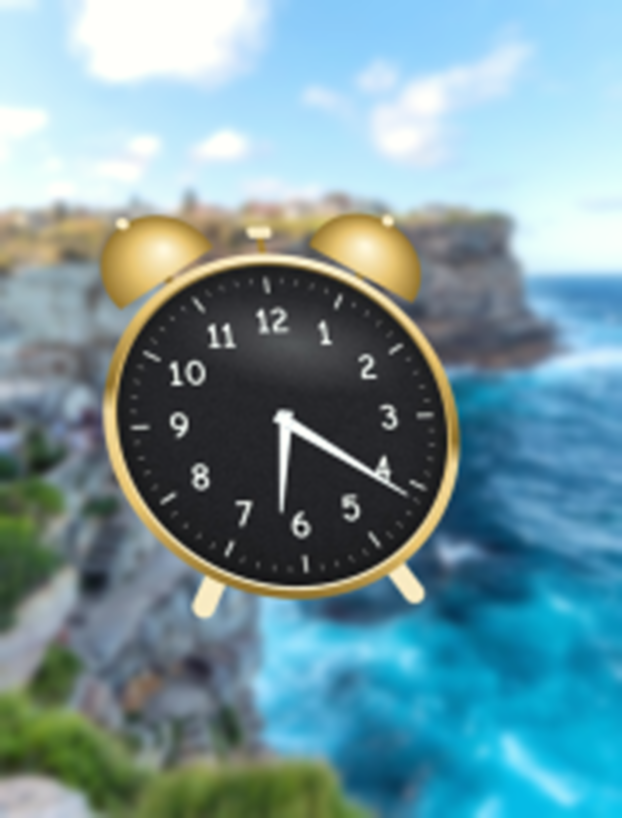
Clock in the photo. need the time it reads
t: 6:21
